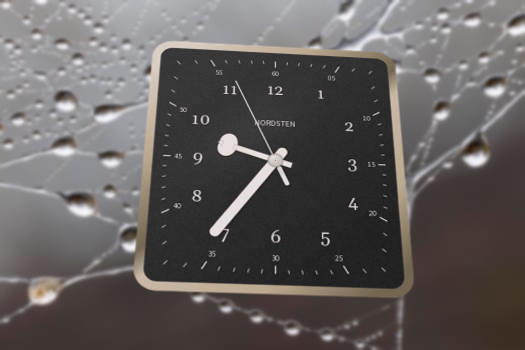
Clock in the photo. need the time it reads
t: 9:35:56
